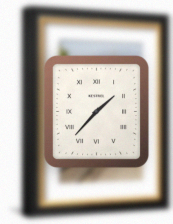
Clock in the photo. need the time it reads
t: 1:37
